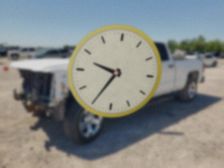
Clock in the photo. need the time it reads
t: 9:35
